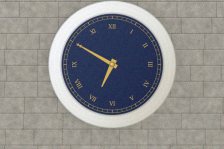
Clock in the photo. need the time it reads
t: 6:50
